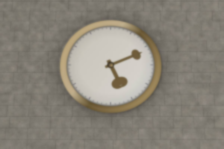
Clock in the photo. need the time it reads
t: 5:11
